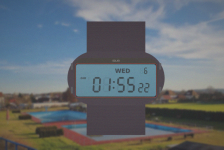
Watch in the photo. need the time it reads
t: 1:55:22
